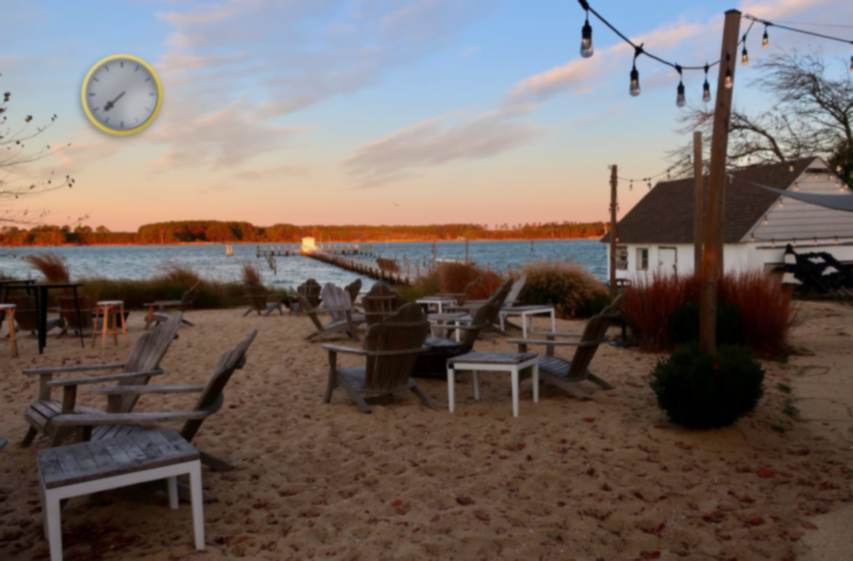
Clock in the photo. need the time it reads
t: 7:38
